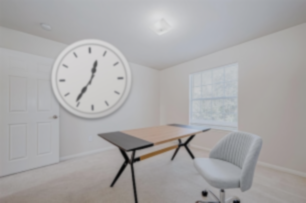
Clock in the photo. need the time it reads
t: 12:36
